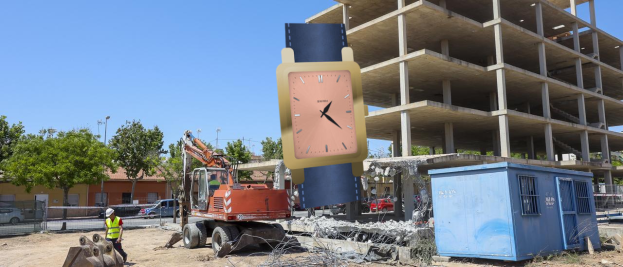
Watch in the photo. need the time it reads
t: 1:22
